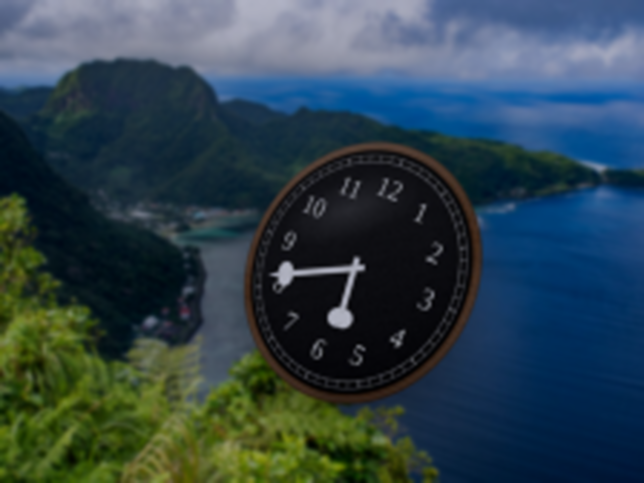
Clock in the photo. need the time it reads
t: 5:41
